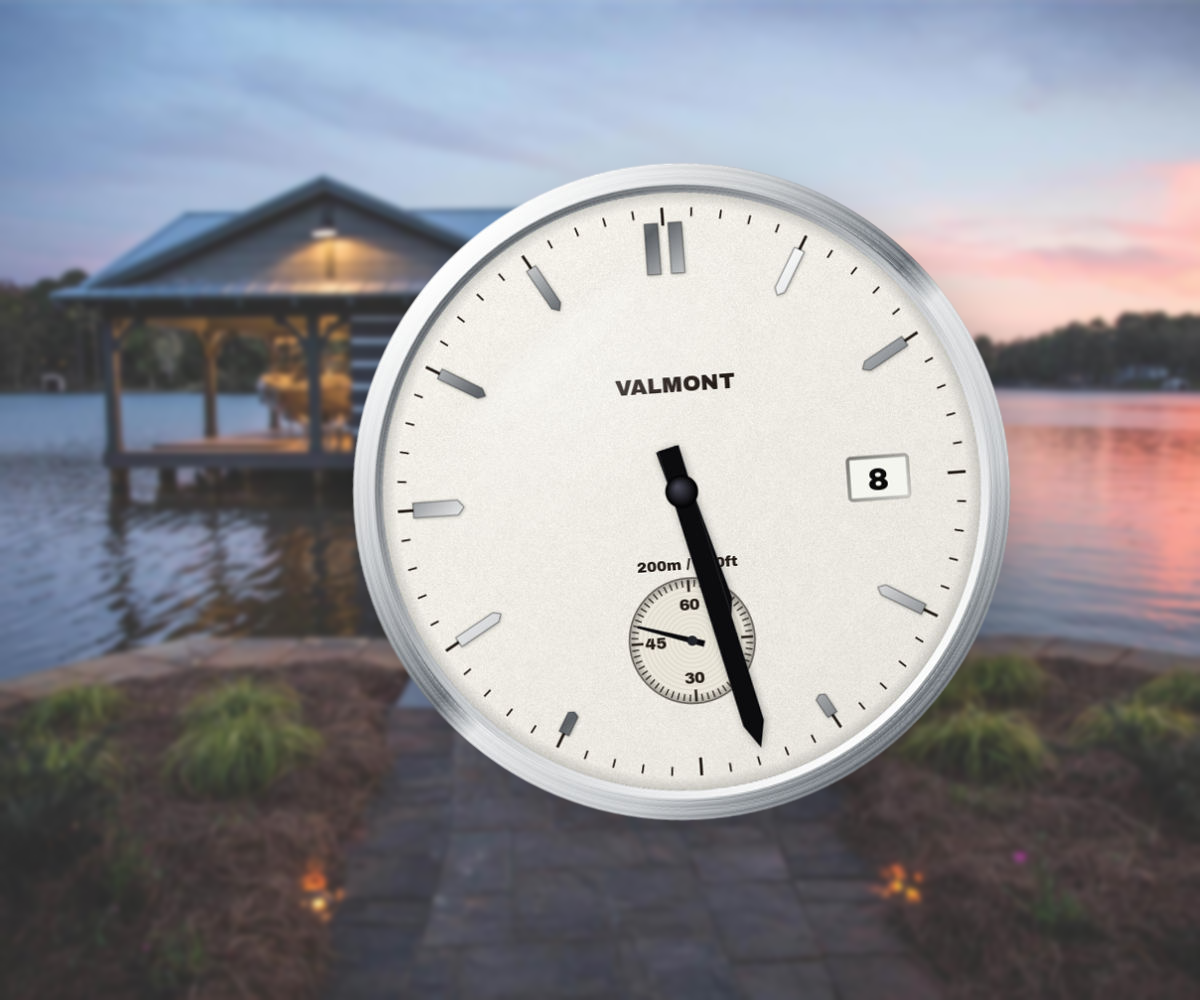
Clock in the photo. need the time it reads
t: 5:27:48
